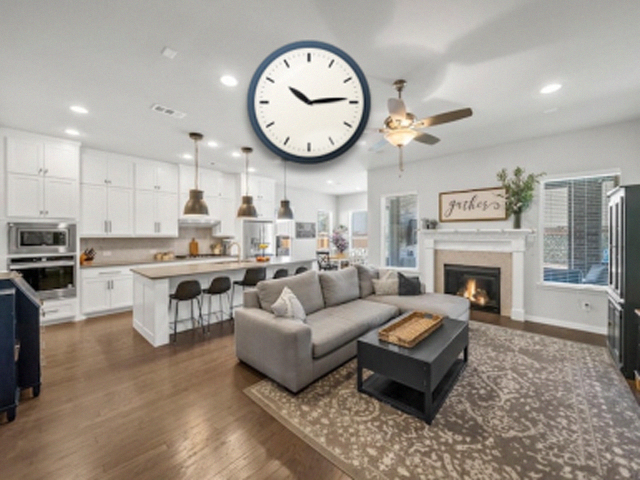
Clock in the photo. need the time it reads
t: 10:14
